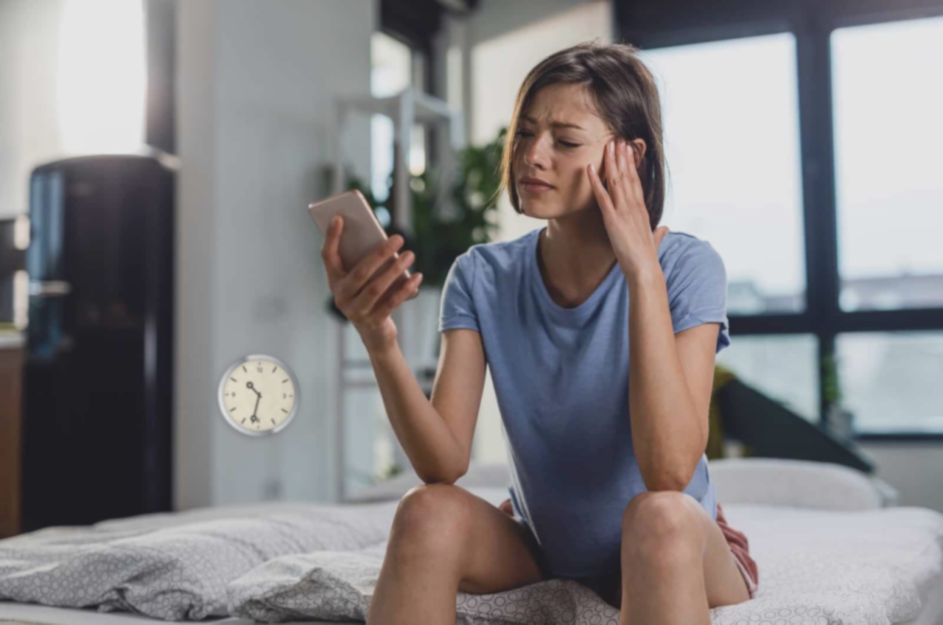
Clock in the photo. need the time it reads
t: 10:32
